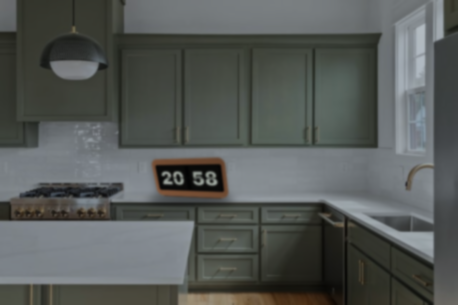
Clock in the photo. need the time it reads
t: 20:58
